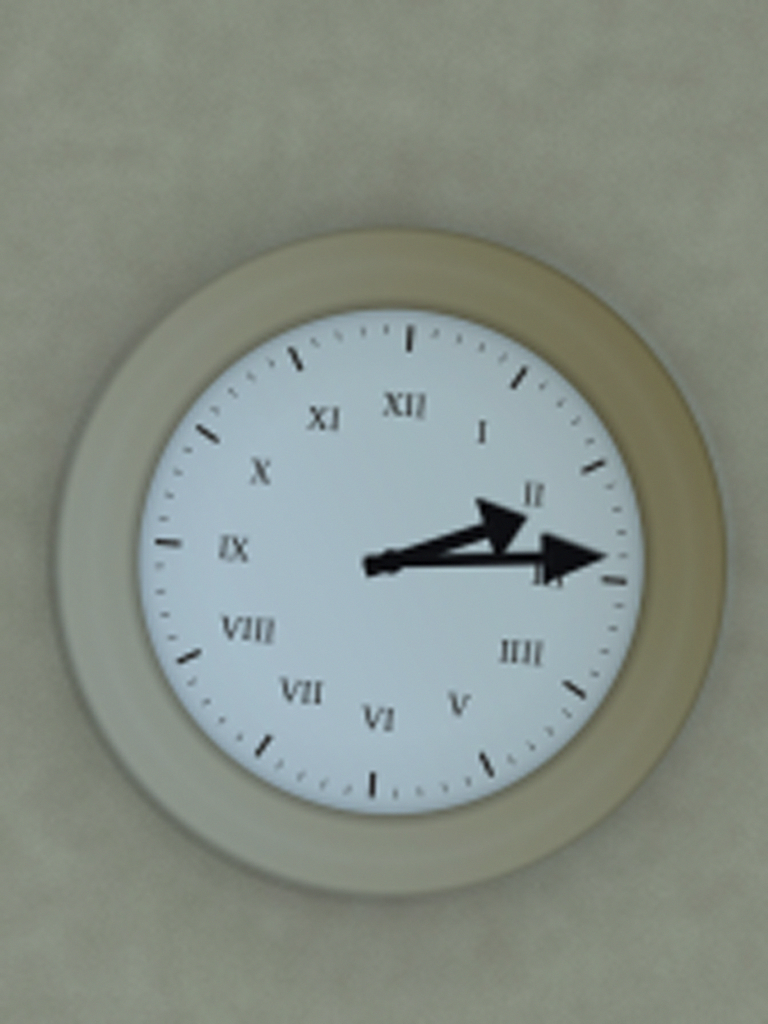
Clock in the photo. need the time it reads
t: 2:14
